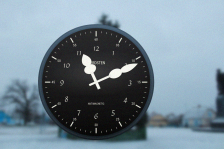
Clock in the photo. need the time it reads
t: 11:11
